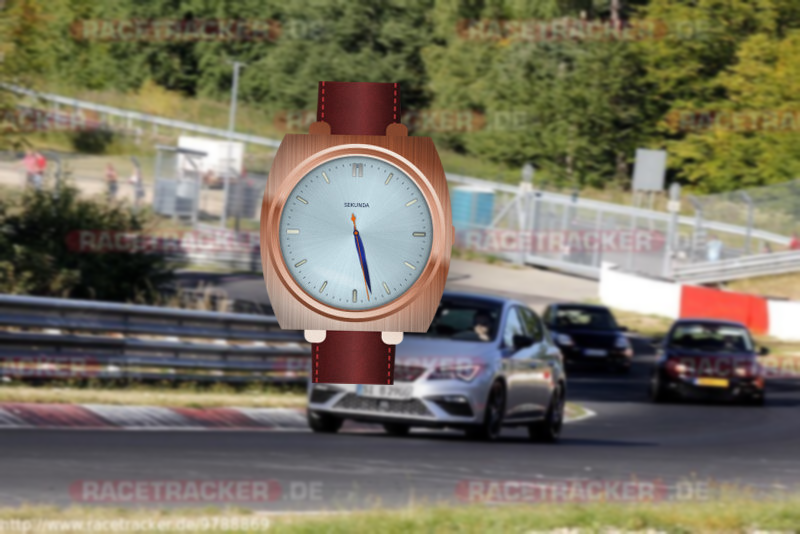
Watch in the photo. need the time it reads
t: 5:27:28
